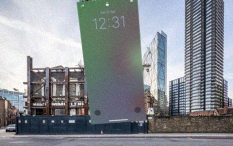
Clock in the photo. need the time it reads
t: 12:31
